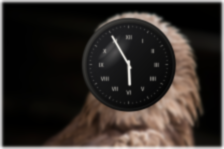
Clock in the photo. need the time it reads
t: 5:55
